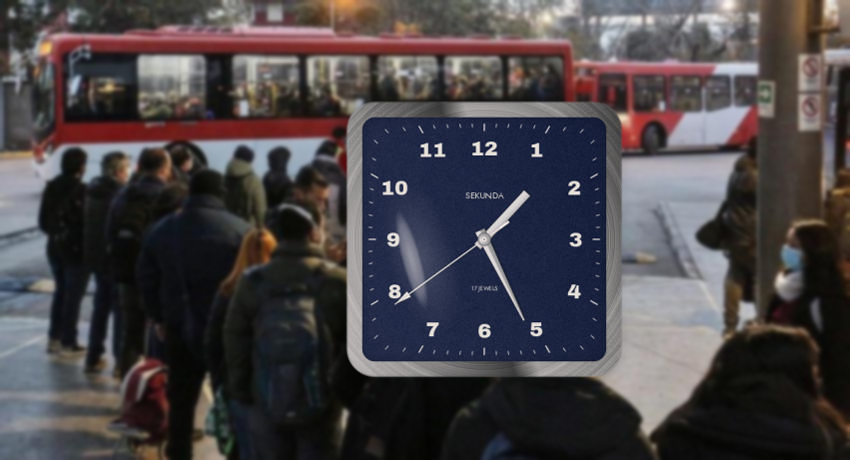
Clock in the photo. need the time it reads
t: 1:25:39
